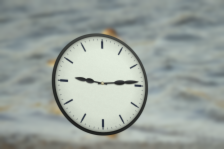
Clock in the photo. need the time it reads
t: 9:14
